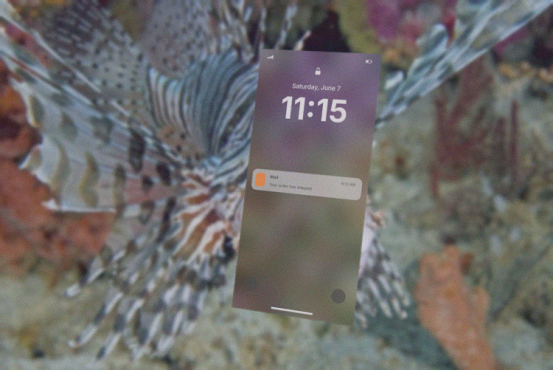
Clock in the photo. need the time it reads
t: 11:15
